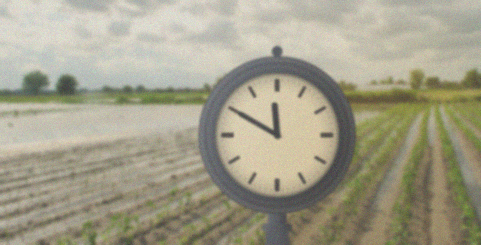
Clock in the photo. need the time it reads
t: 11:50
